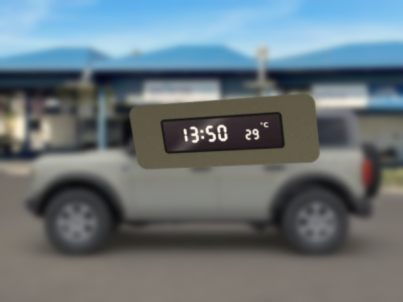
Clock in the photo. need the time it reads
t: 13:50
